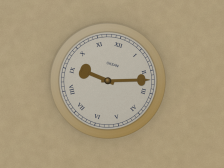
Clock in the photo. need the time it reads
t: 9:12
